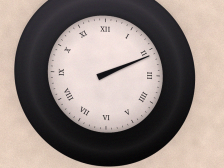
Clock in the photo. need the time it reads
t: 2:11
